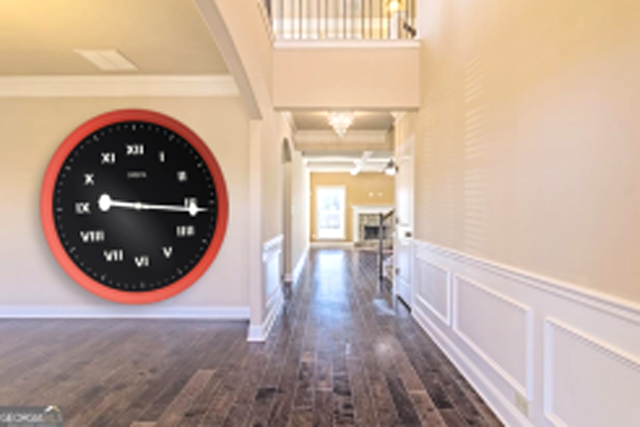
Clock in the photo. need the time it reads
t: 9:16
